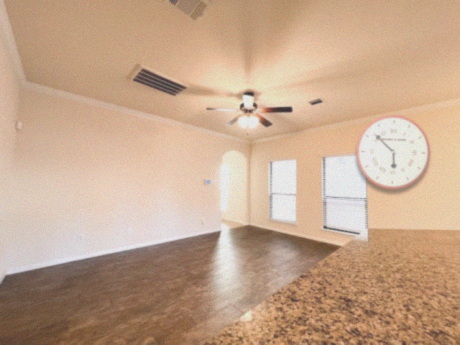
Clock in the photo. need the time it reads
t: 5:52
